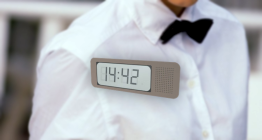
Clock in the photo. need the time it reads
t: 14:42
